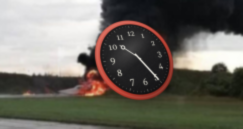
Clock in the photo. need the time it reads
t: 10:25
